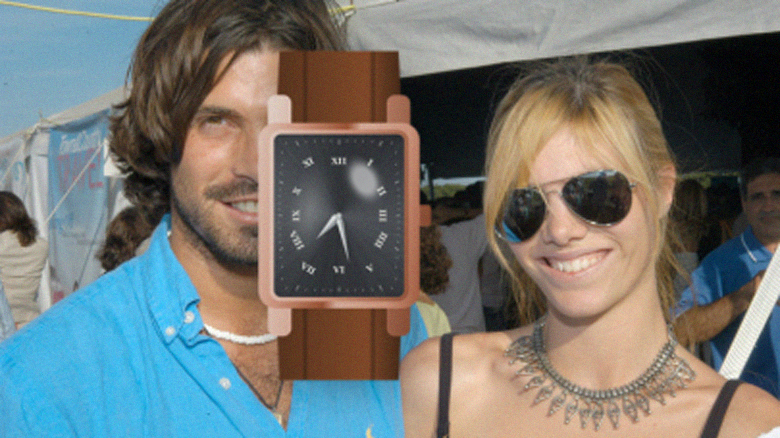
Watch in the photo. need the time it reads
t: 7:28
